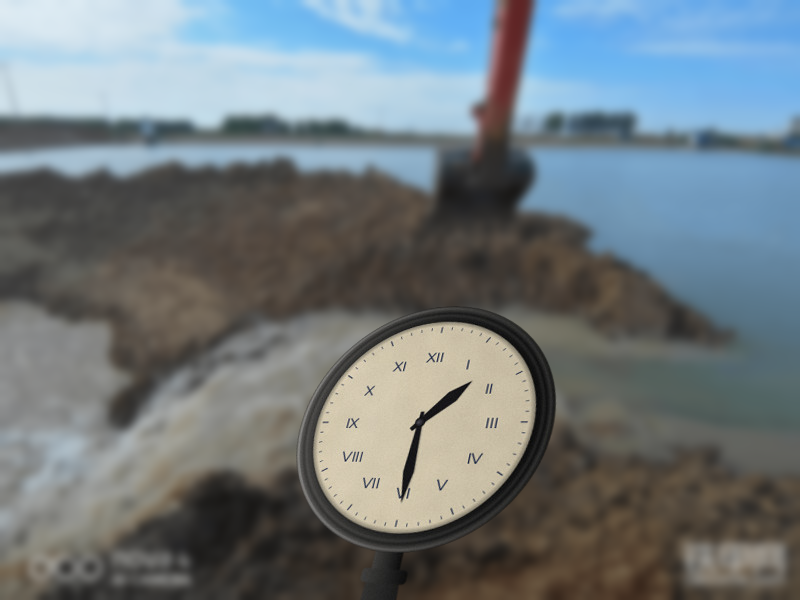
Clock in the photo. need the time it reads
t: 1:30
